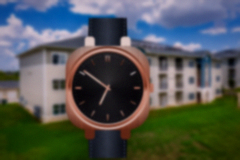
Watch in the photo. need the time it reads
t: 6:51
